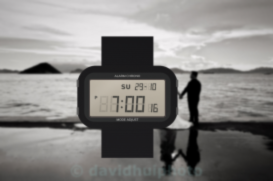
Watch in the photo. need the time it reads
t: 7:00
